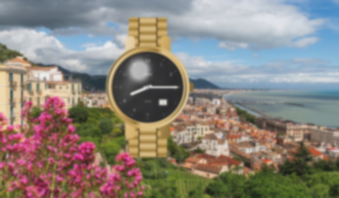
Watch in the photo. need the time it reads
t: 8:15
